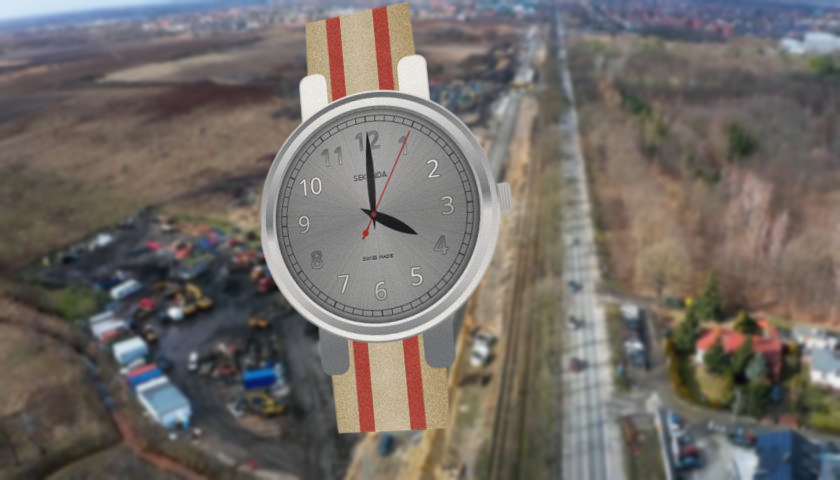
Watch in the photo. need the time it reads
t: 4:00:05
